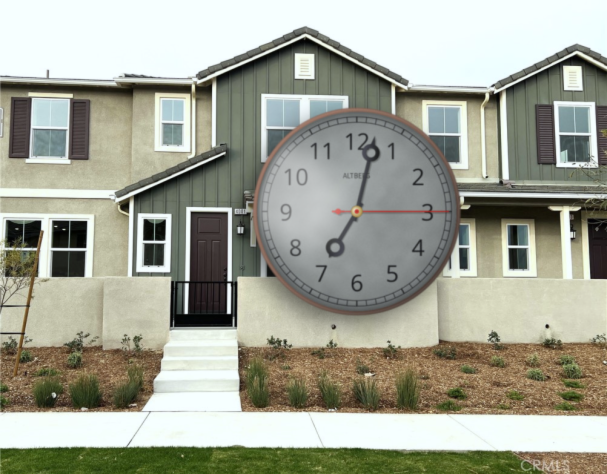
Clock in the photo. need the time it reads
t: 7:02:15
